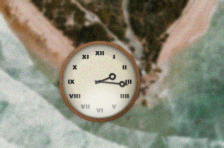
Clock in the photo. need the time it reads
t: 2:16
